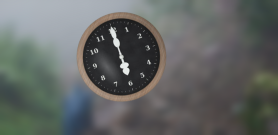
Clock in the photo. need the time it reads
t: 6:00
